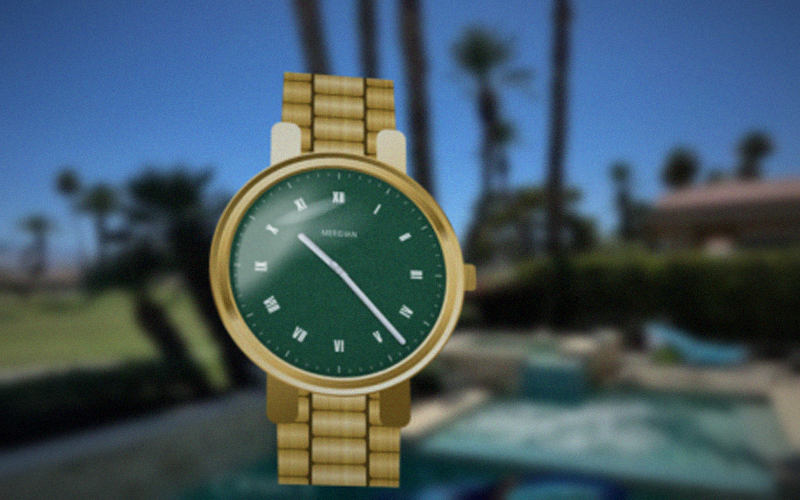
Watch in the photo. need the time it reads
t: 10:23
